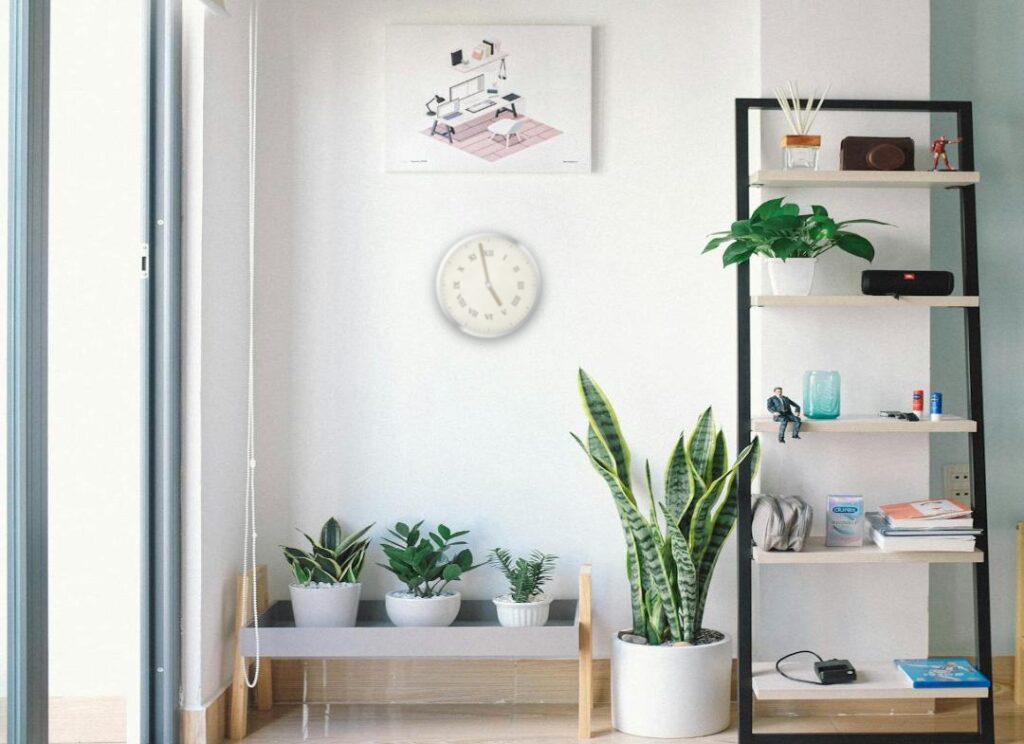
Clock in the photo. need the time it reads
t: 4:58
